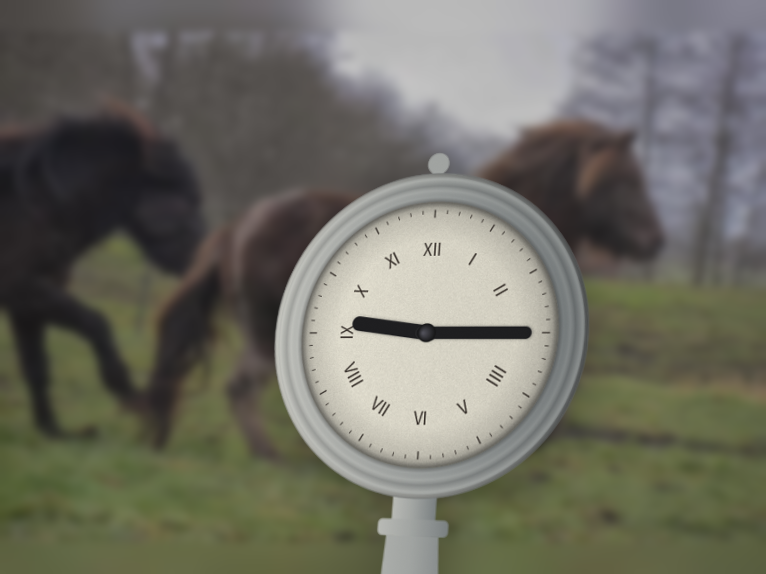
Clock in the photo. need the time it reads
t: 9:15
